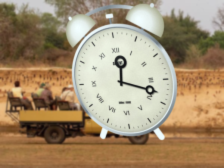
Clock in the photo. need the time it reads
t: 12:18
